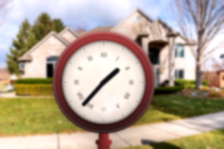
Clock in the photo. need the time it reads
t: 1:37
